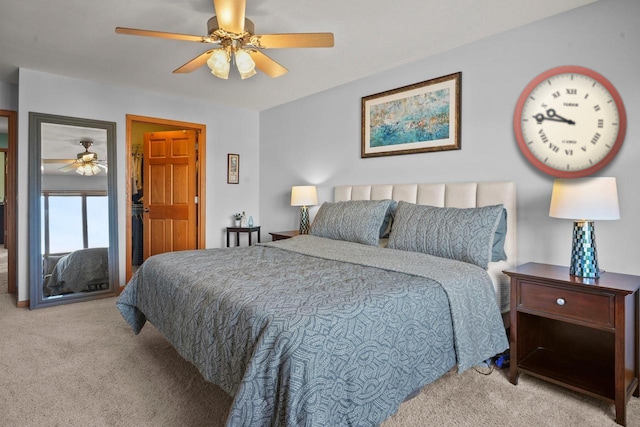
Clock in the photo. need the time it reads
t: 9:46
